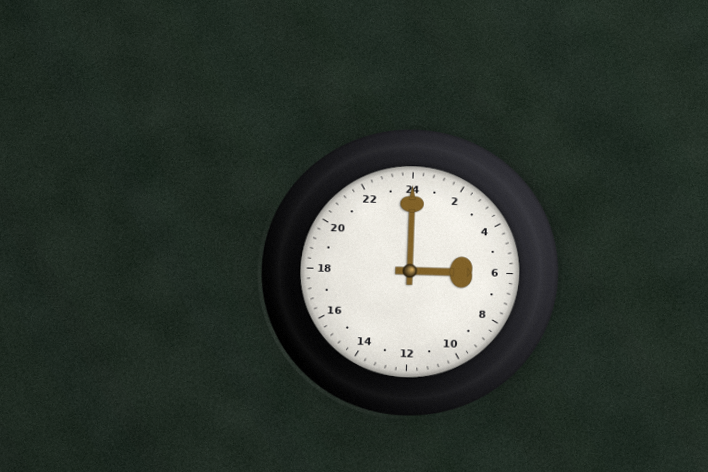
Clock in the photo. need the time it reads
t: 6:00
